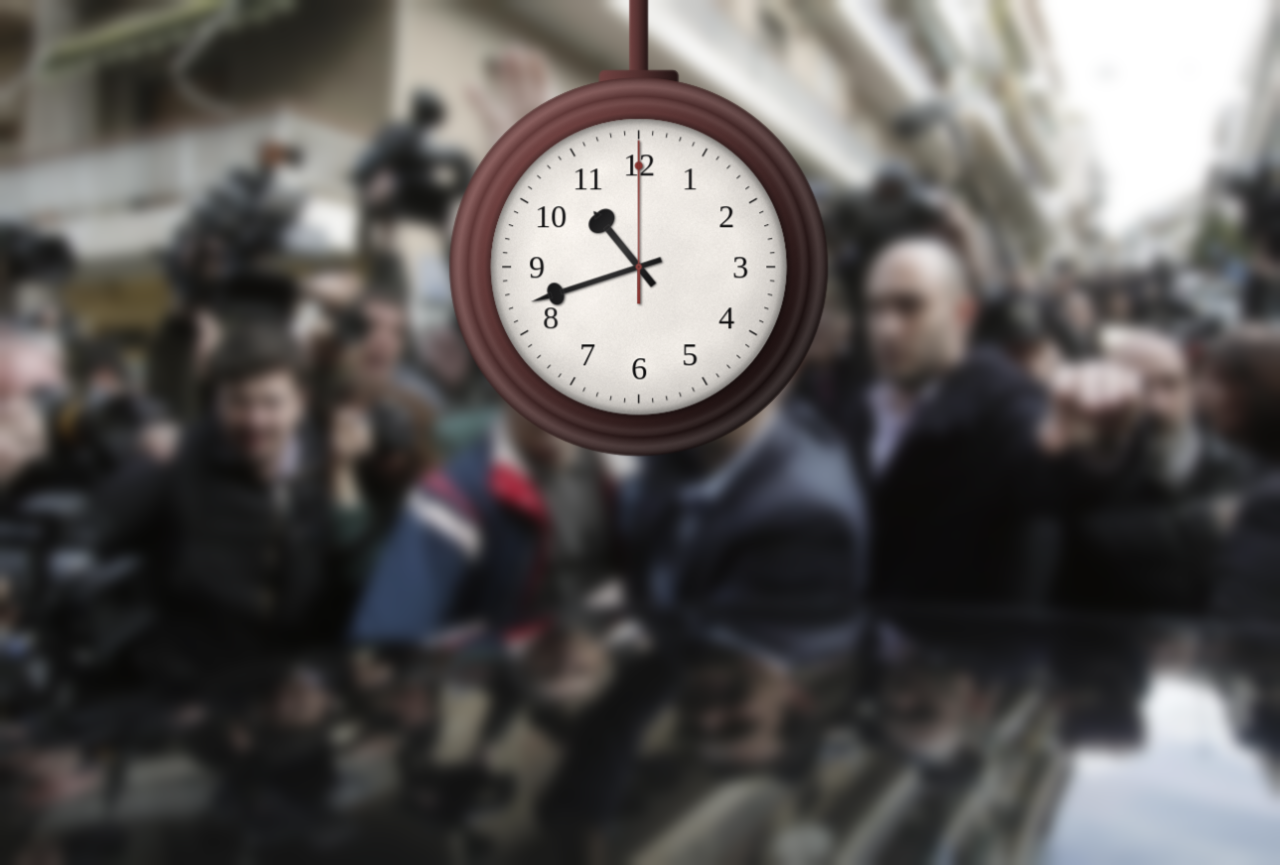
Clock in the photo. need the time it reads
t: 10:42:00
